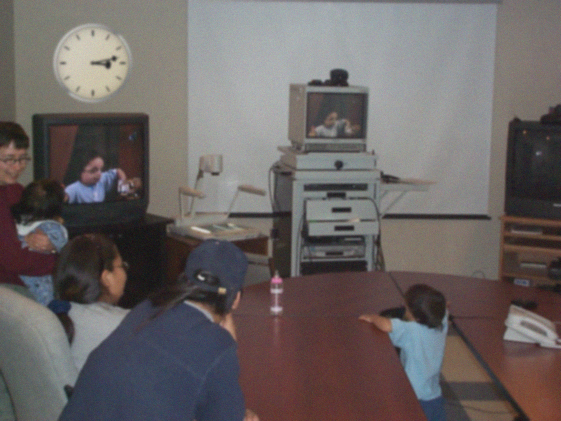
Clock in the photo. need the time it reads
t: 3:13
